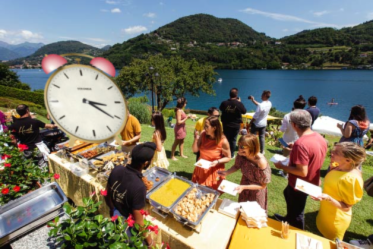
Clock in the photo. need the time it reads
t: 3:21
